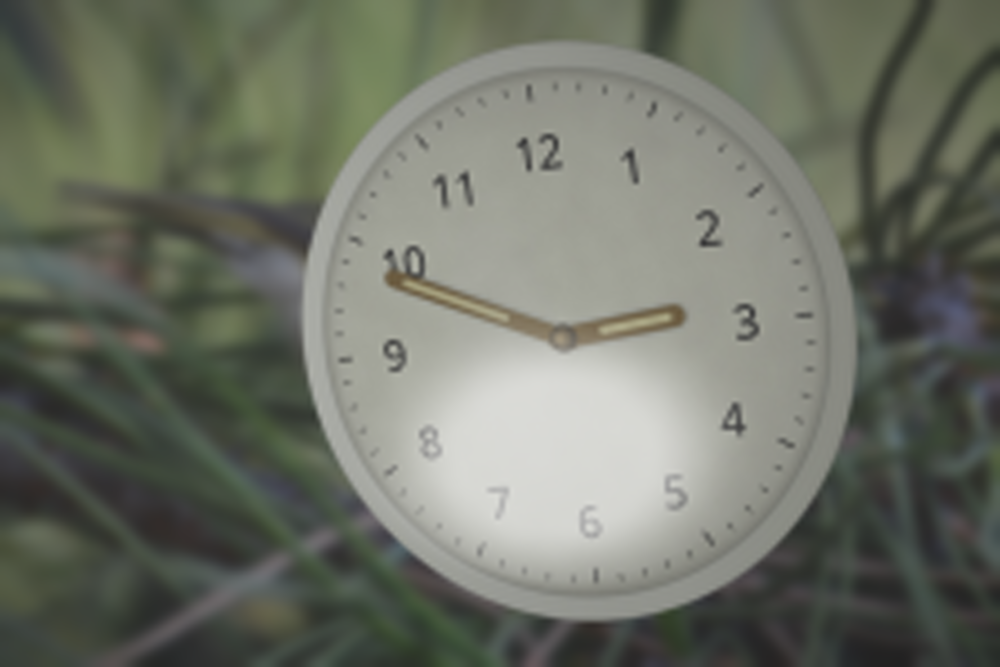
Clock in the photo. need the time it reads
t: 2:49
